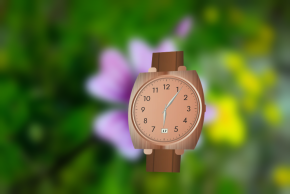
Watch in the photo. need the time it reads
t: 6:06
